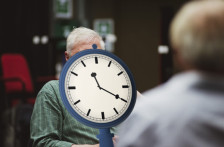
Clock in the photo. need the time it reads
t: 11:20
